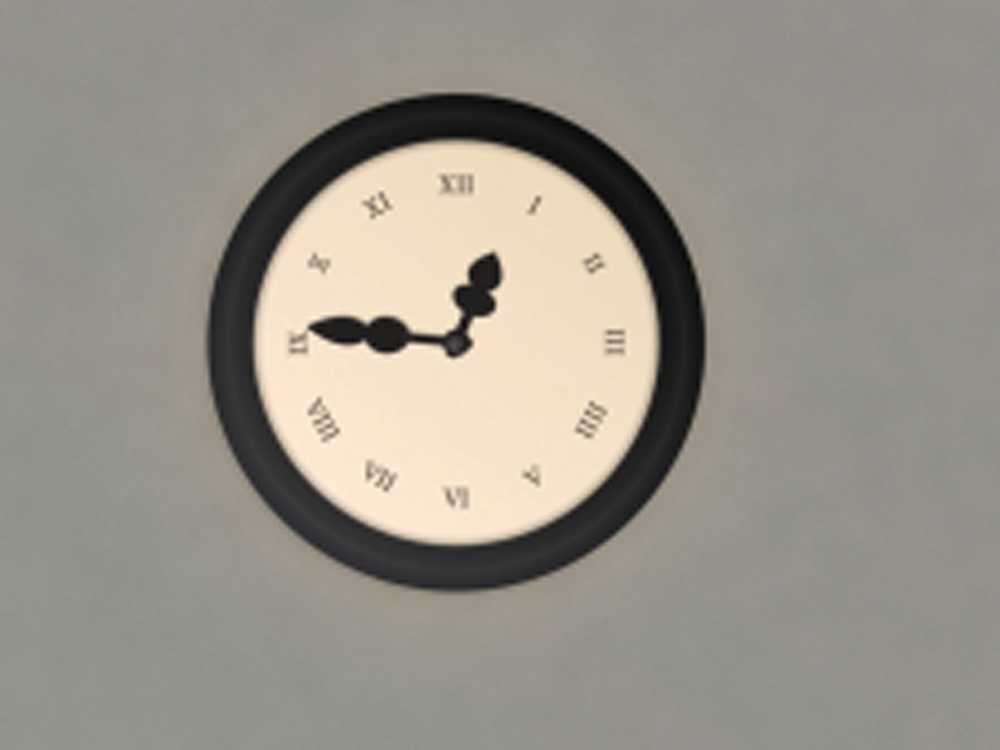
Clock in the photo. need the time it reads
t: 12:46
